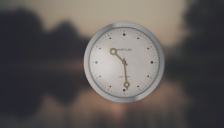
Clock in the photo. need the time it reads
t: 10:29
